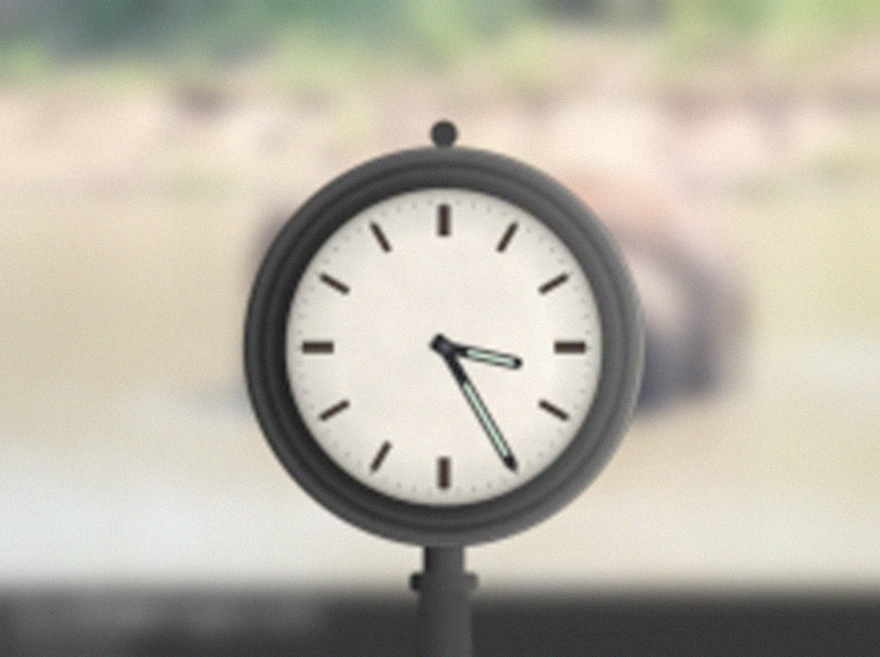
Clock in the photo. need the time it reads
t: 3:25
